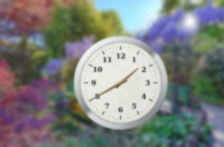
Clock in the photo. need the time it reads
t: 1:40
